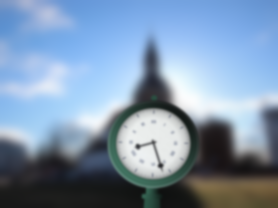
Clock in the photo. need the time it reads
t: 8:27
